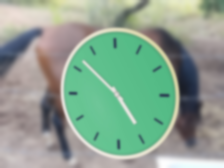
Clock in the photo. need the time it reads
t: 4:52
